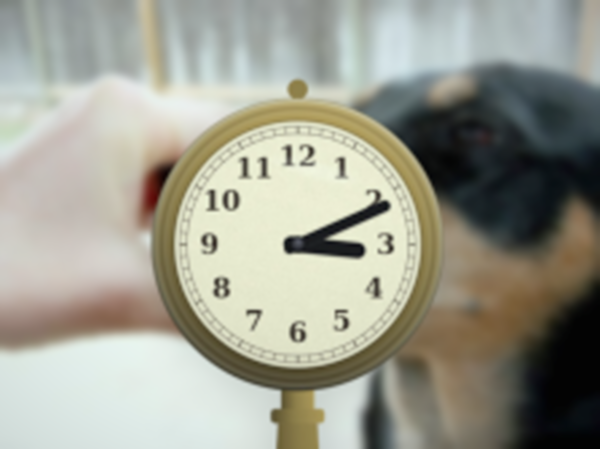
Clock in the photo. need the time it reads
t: 3:11
